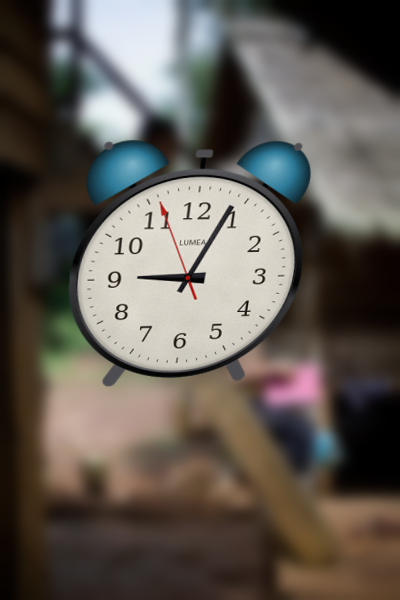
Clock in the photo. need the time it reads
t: 9:03:56
